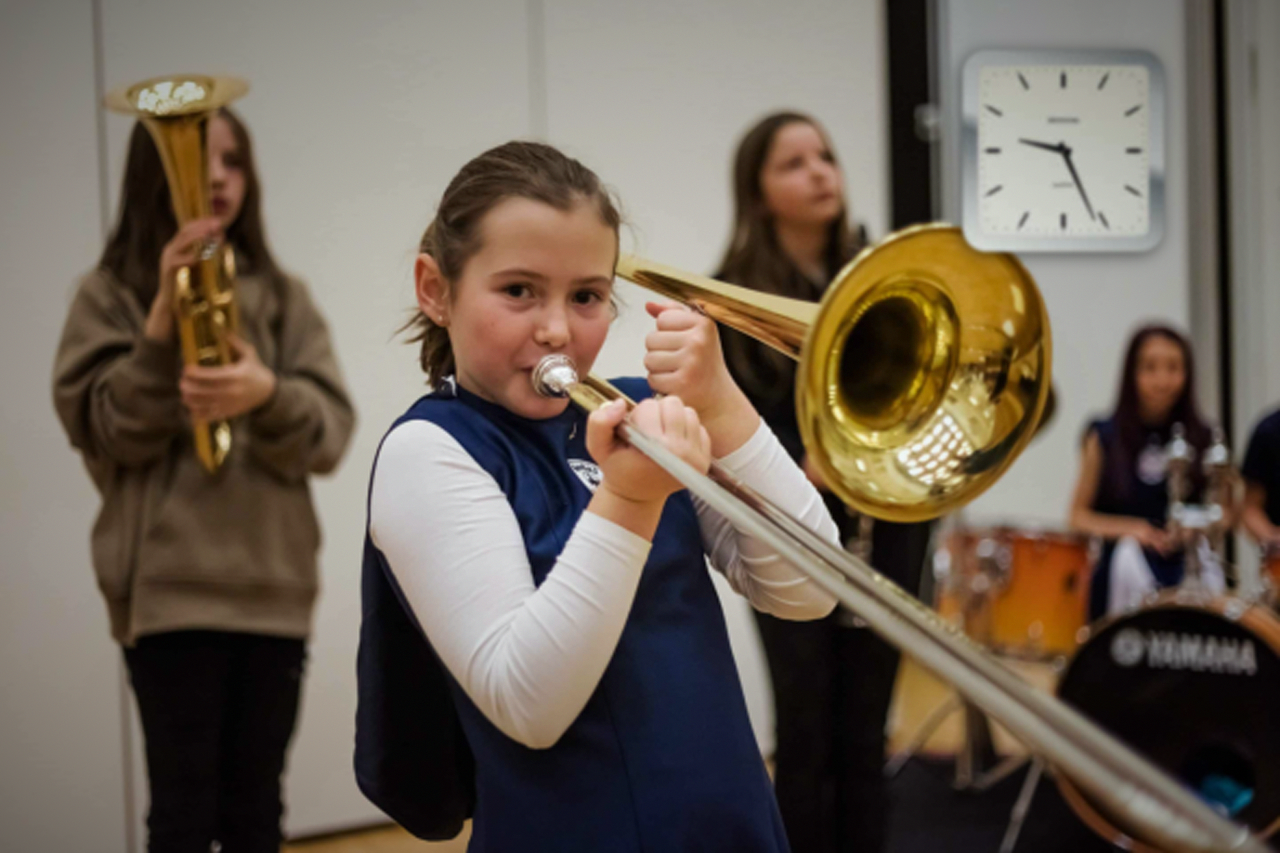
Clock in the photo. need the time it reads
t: 9:26
